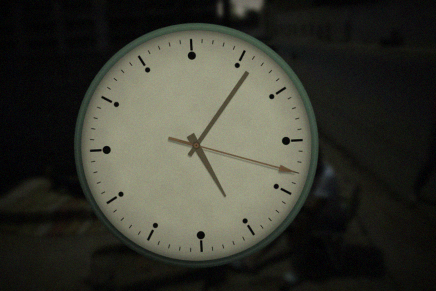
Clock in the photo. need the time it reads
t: 5:06:18
